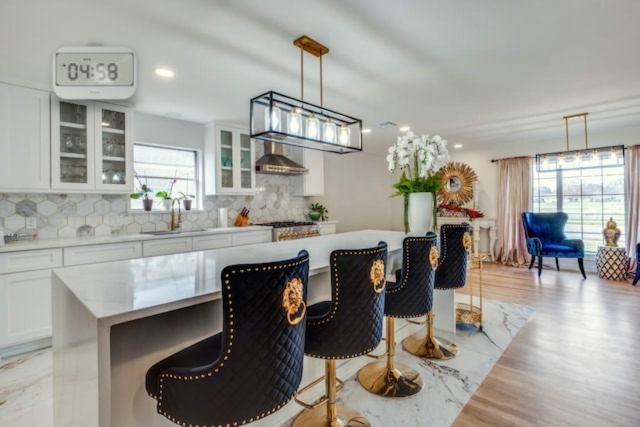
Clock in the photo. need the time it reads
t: 4:58
